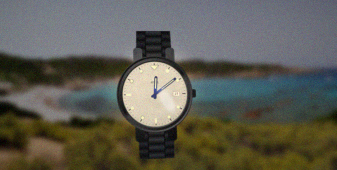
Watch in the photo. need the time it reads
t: 12:09
